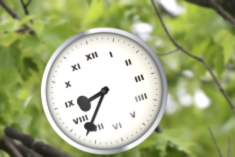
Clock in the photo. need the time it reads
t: 8:37
